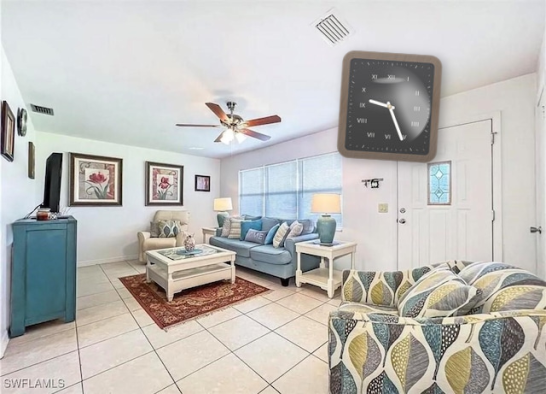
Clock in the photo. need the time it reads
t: 9:26
